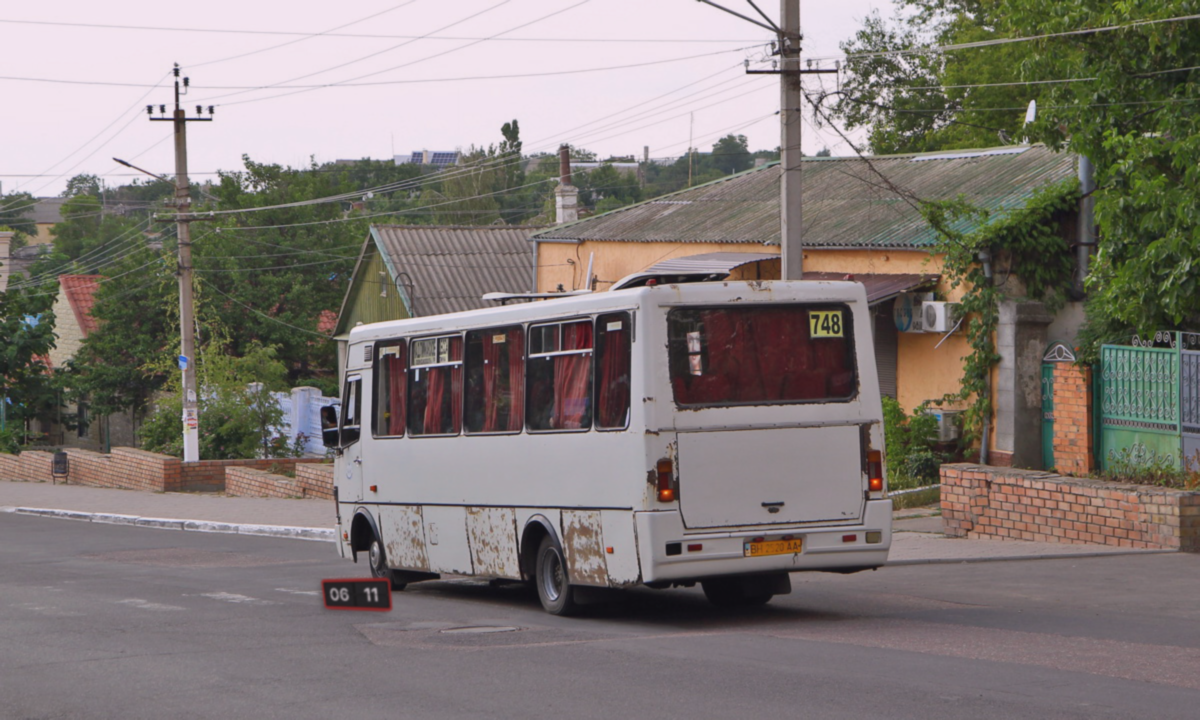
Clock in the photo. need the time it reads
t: 6:11
